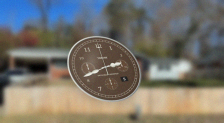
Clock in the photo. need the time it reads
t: 2:42
